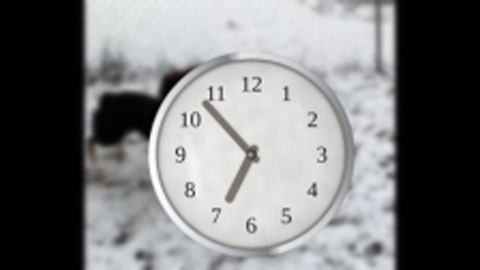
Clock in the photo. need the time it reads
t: 6:53
